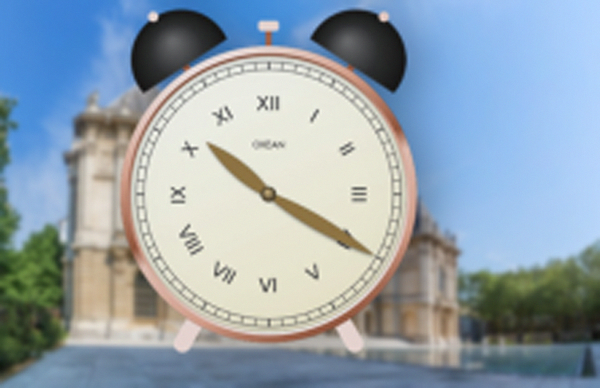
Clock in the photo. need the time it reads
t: 10:20
